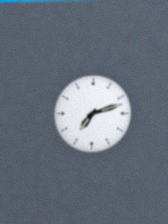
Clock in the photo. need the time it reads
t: 7:12
